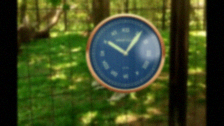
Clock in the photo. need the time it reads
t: 10:06
